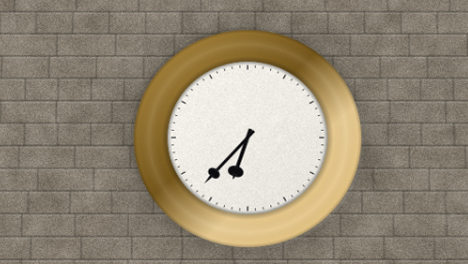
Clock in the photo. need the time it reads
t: 6:37
